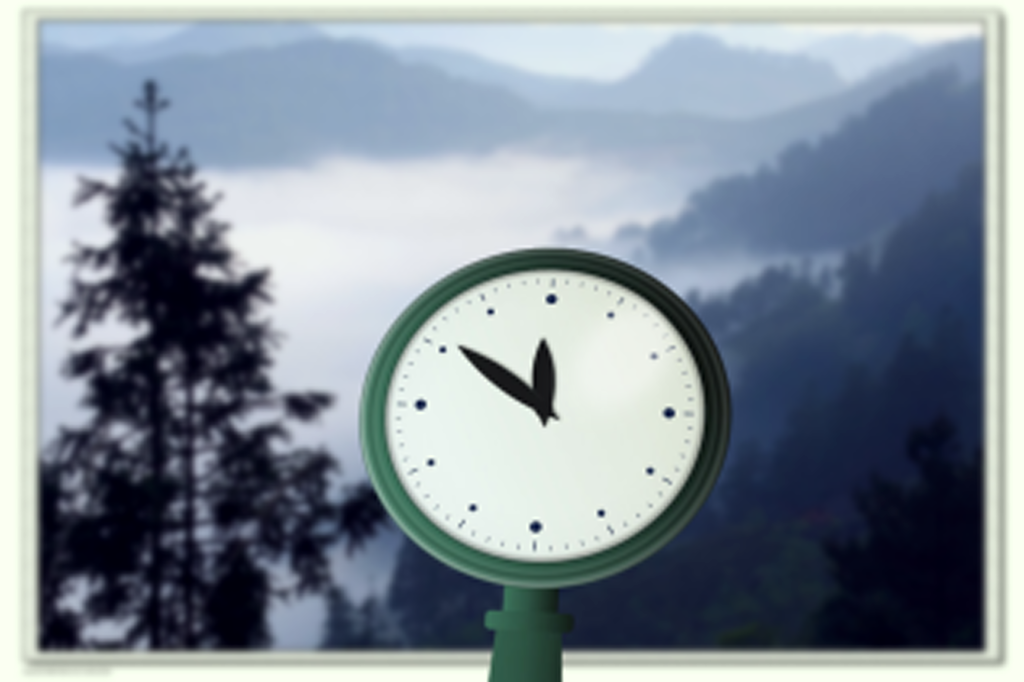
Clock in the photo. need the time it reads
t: 11:51
